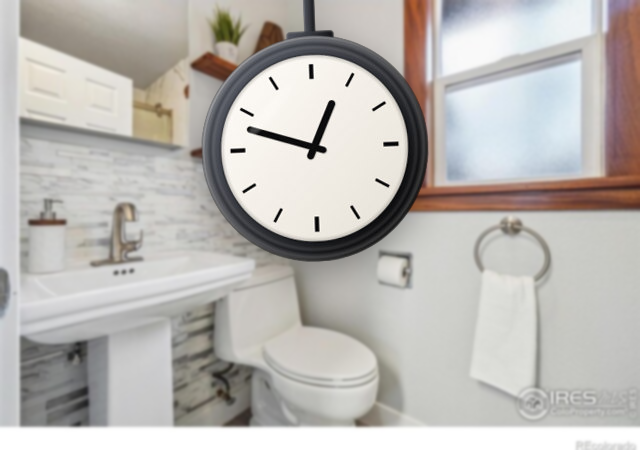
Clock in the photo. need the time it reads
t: 12:48
